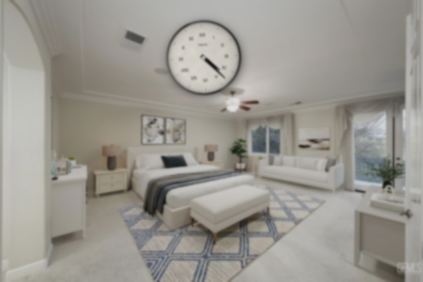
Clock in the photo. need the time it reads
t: 4:23
